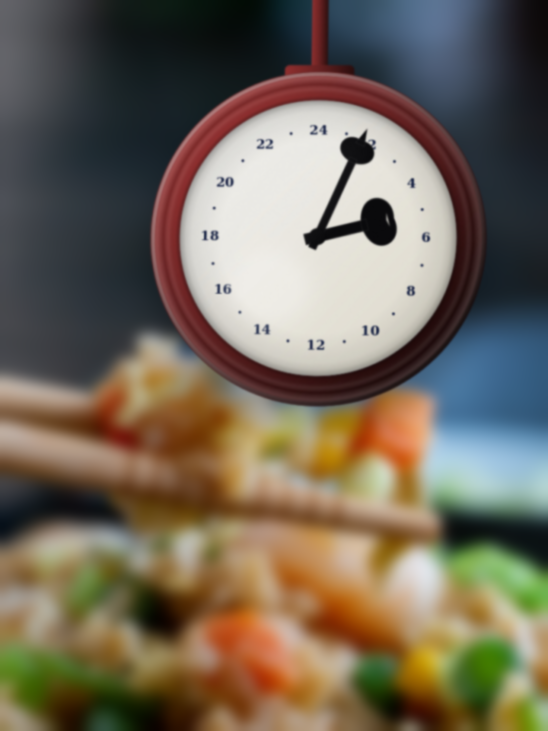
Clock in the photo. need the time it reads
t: 5:04
